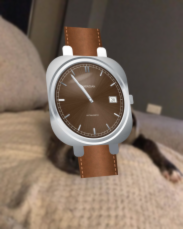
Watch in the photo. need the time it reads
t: 10:54
